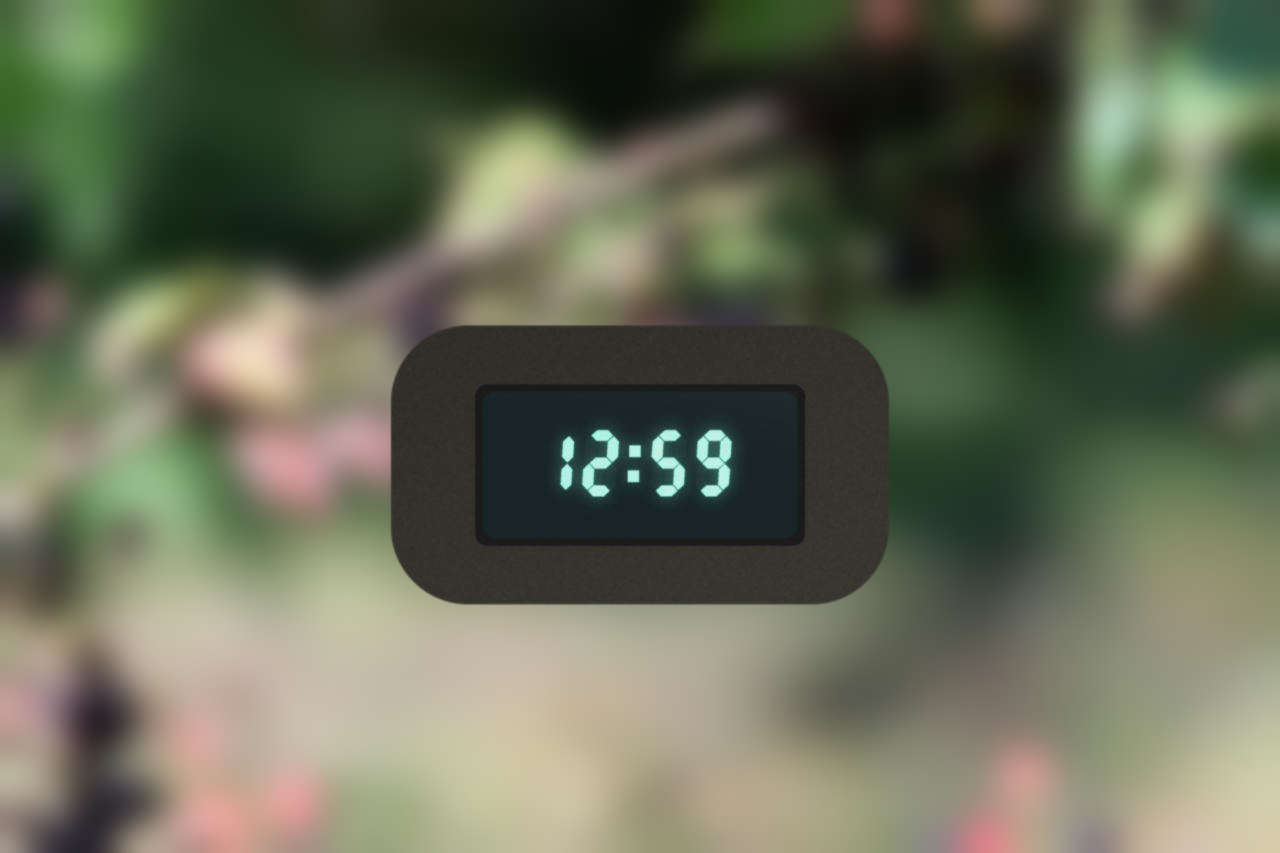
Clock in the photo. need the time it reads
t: 12:59
